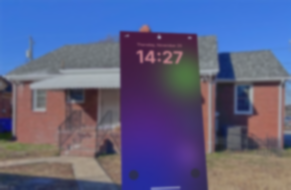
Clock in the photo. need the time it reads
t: 14:27
